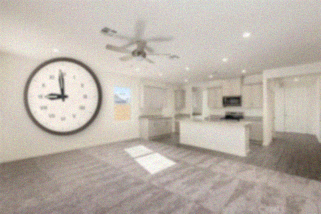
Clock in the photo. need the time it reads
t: 8:59
